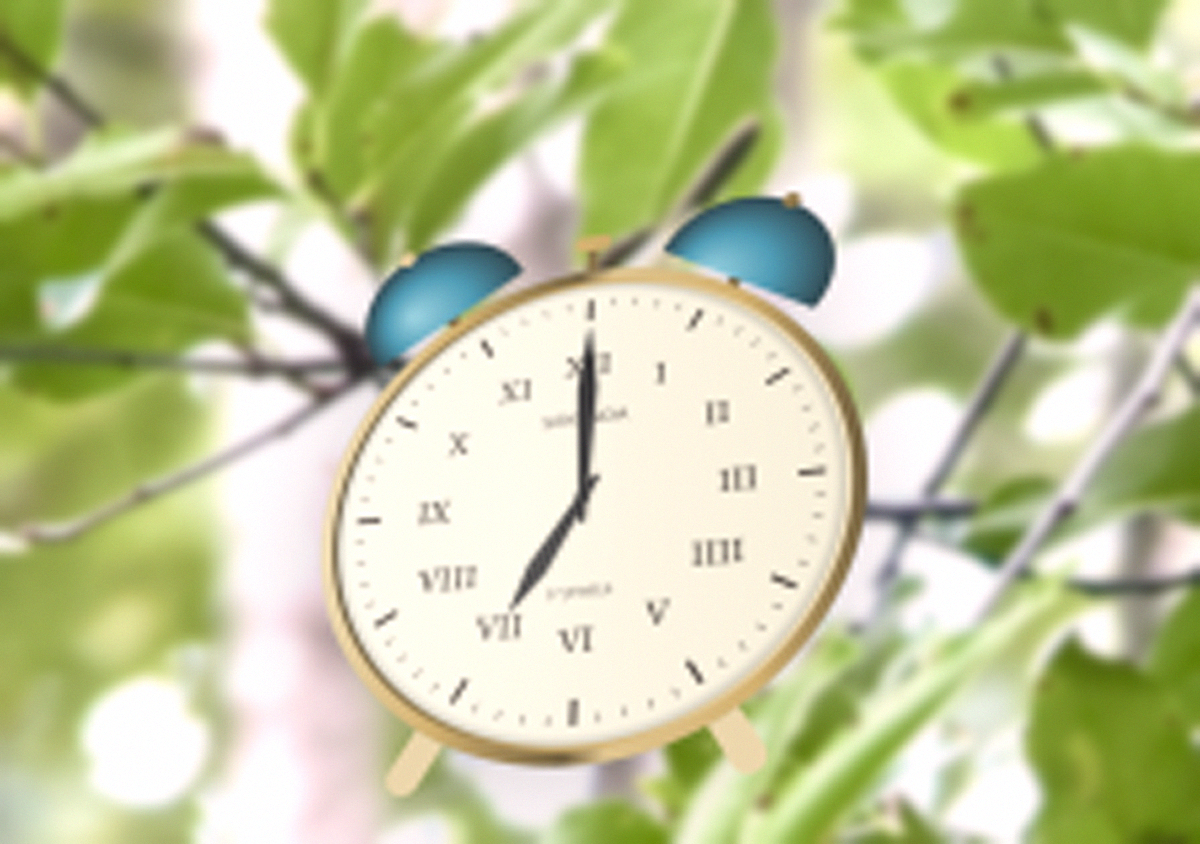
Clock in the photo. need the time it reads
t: 7:00
